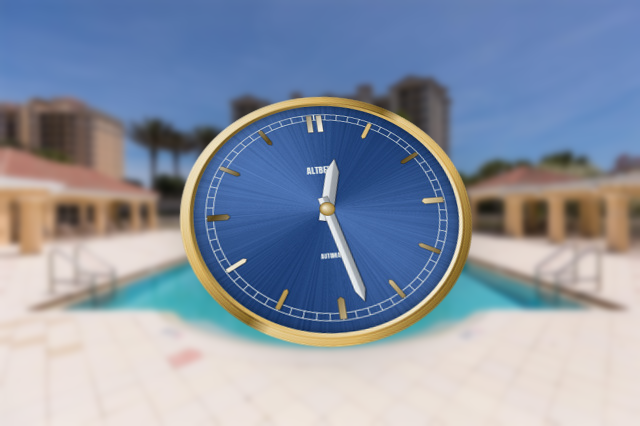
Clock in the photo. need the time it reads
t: 12:28
